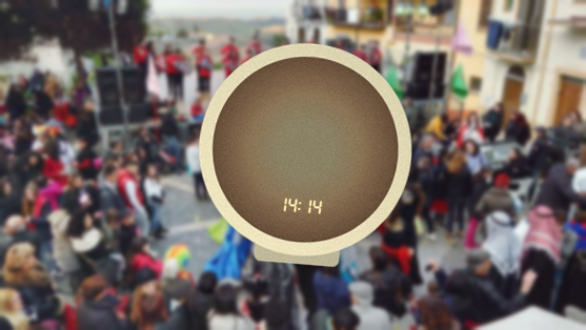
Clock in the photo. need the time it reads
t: 14:14
